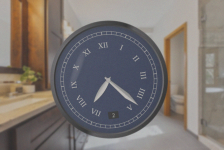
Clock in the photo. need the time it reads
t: 7:23
